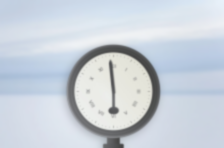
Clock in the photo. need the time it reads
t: 5:59
